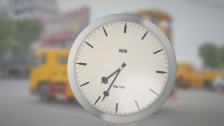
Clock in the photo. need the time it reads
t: 7:34
